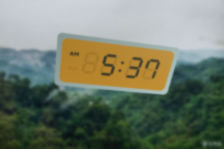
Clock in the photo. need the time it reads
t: 5:37
